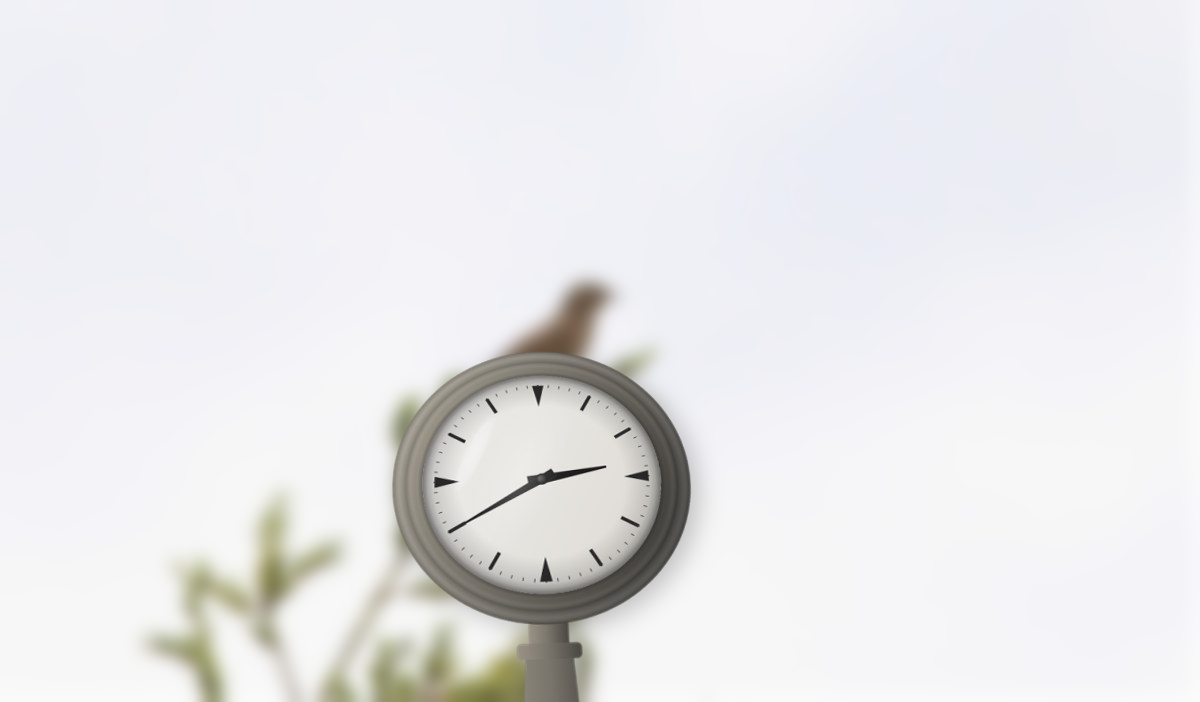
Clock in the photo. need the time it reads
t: 2:40
